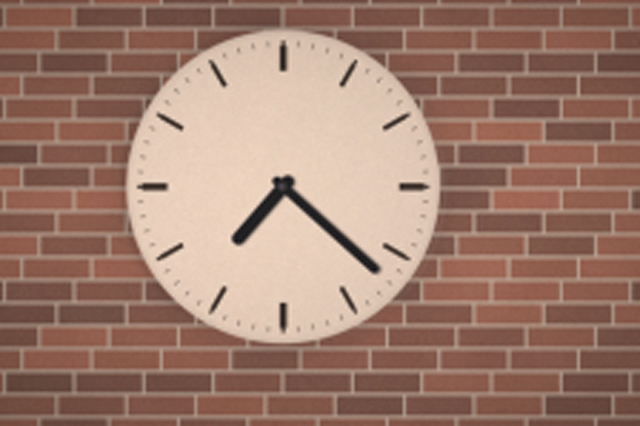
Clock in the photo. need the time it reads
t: 7:22
